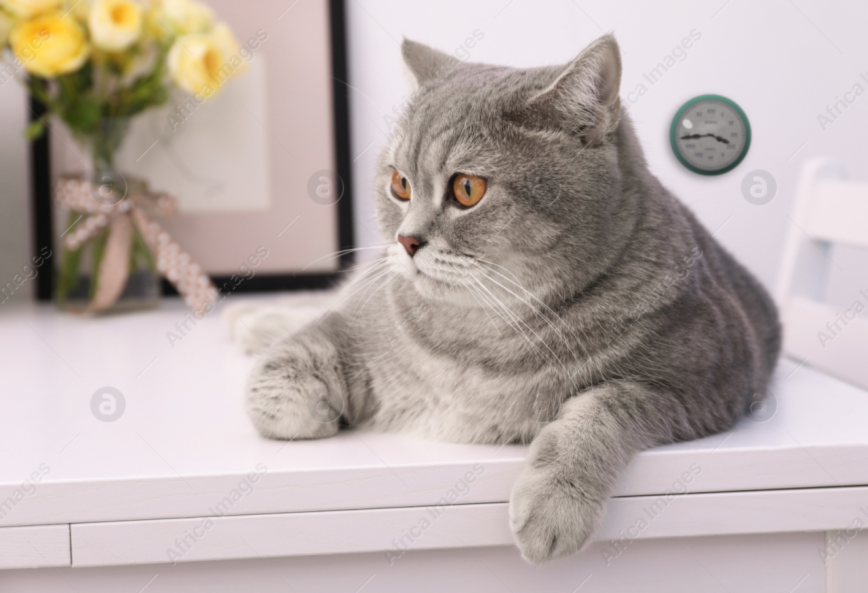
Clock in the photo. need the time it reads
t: 3:44
